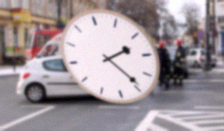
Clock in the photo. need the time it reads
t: 2:24
